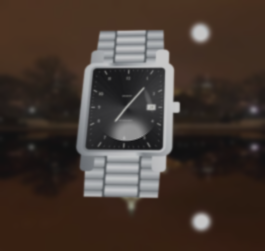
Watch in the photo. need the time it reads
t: 7:06
